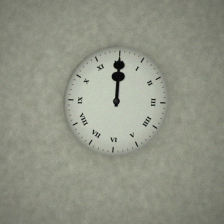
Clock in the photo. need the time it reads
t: 12:00
